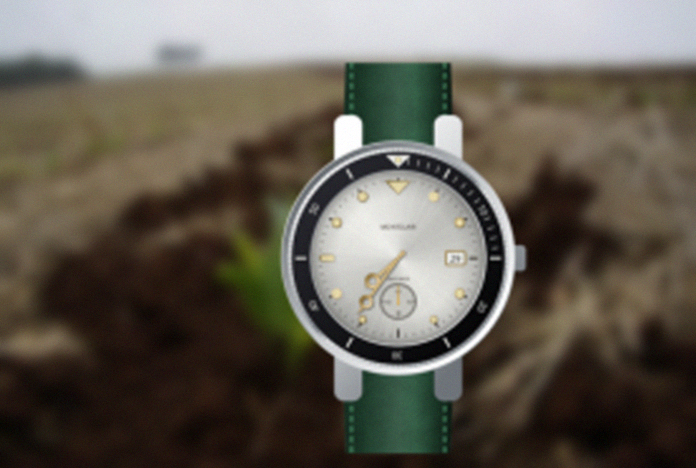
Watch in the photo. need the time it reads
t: 7:36
